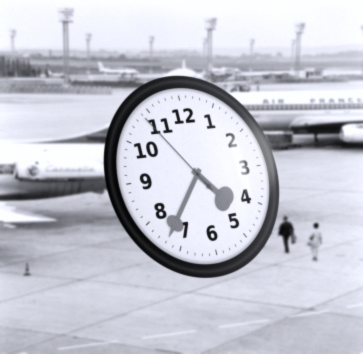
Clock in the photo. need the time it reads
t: 4:36:54
